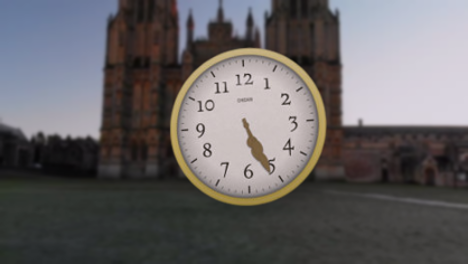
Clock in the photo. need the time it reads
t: 5:26
